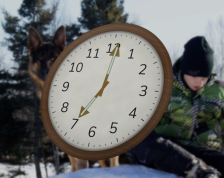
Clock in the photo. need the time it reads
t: 7:01
